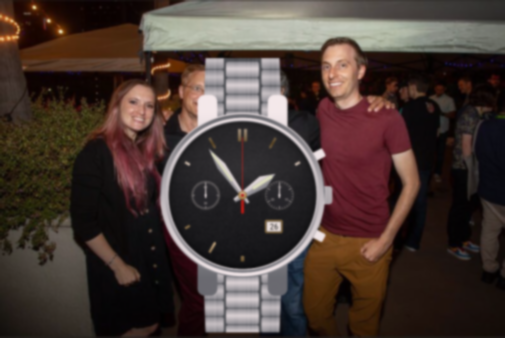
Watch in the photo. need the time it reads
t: 1:54
